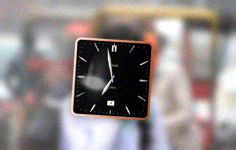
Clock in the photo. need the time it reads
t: 6:58
